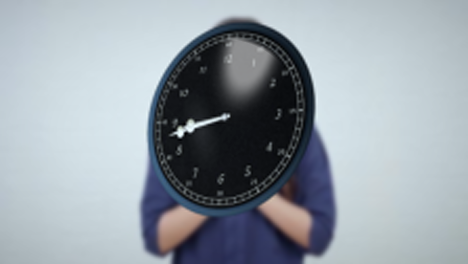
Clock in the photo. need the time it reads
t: 8:43
